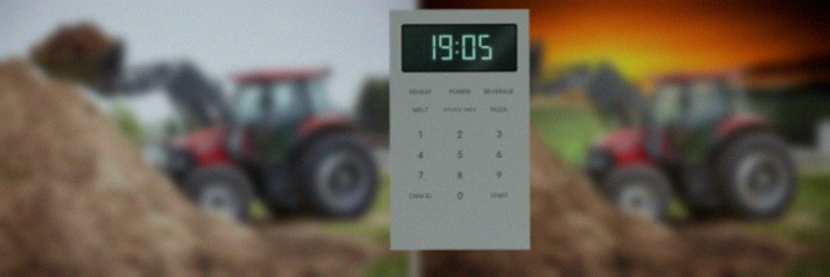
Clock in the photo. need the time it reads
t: 19:05
